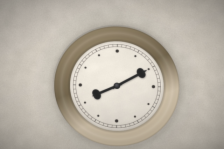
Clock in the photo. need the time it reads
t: 8:10
